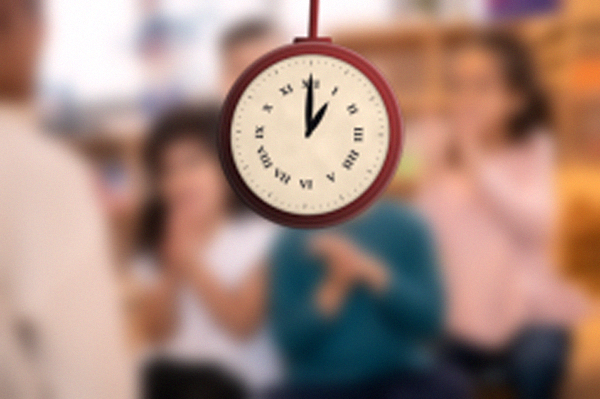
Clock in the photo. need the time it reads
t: 1:00
